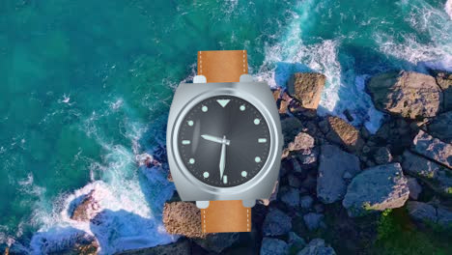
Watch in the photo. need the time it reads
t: 9:31
